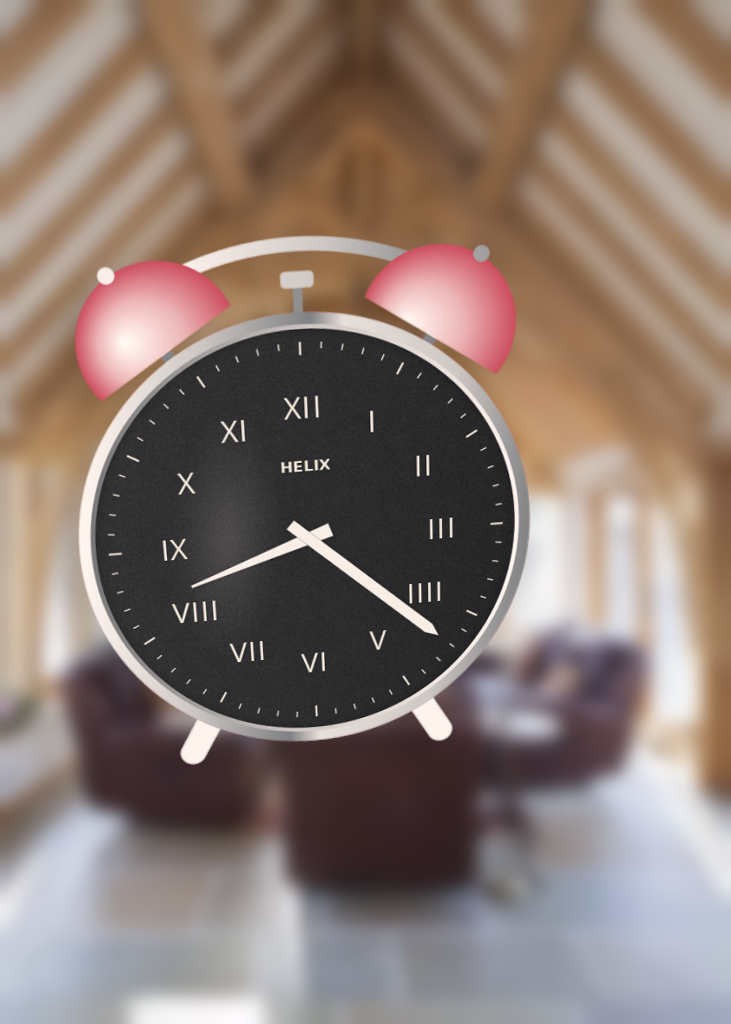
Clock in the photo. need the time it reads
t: 8:22
